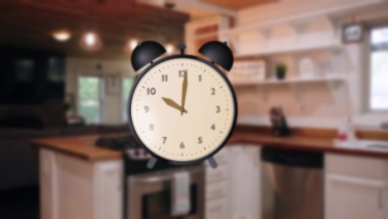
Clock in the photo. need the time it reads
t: 10:01
